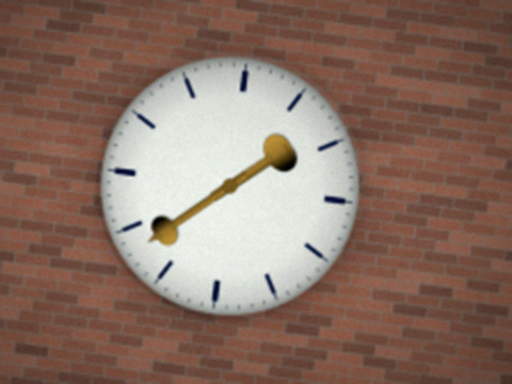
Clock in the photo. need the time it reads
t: 1:38
